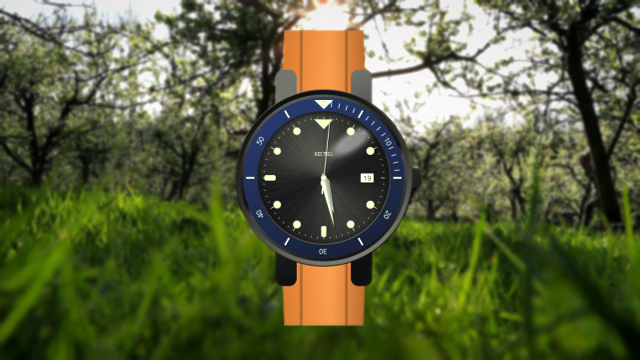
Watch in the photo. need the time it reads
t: 5:28:01
